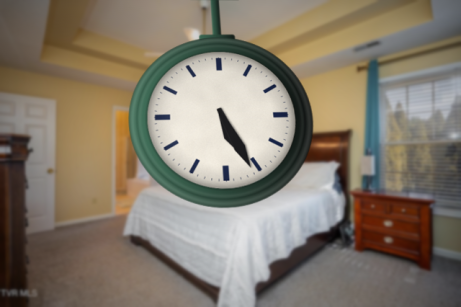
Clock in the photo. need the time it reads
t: 5:26
